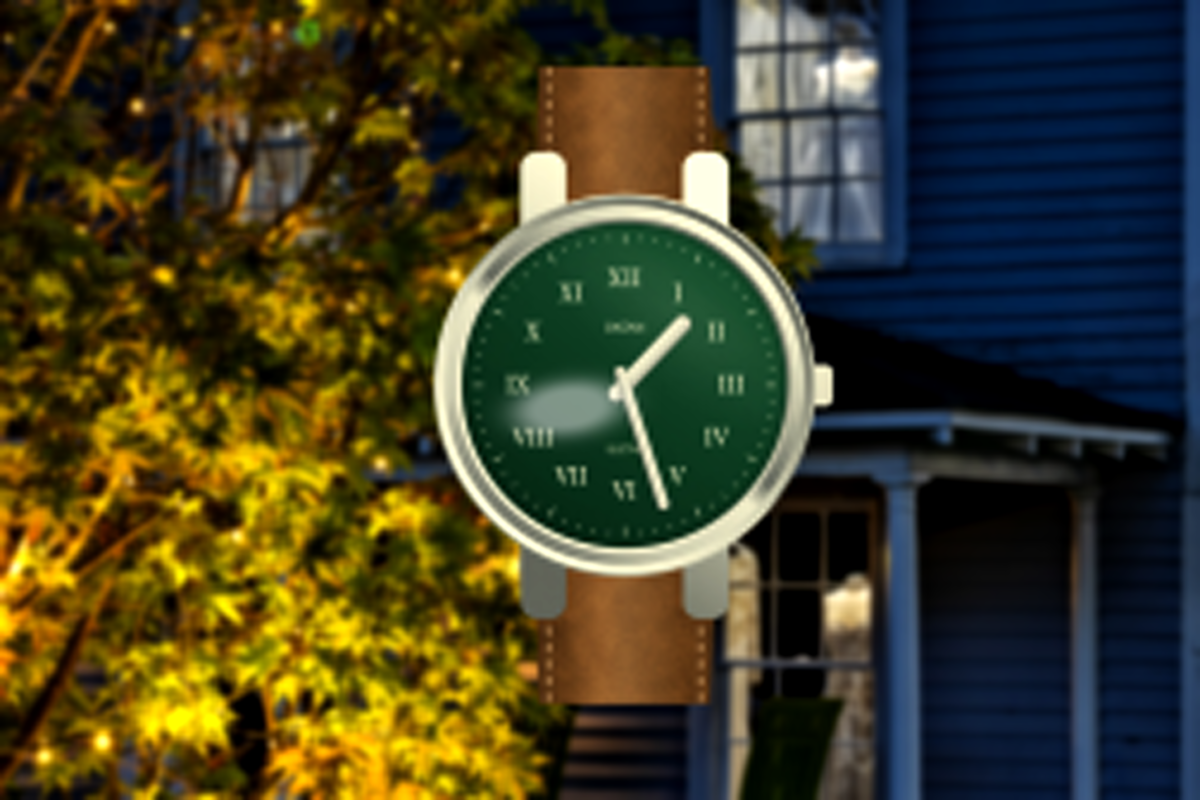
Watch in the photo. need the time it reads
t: 1:27
